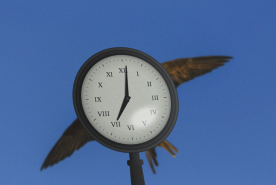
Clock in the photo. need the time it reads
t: 7:01
